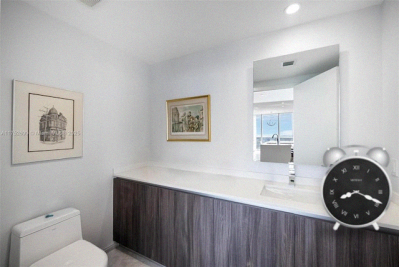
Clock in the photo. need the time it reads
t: 8:19
